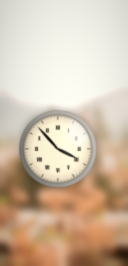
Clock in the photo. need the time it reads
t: 3:53
